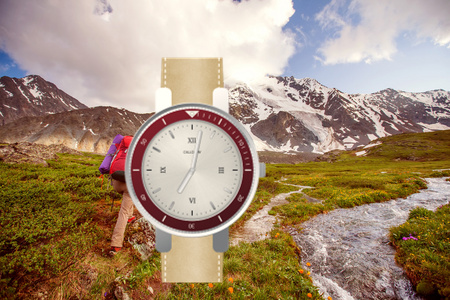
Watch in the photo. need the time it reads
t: 7:02
